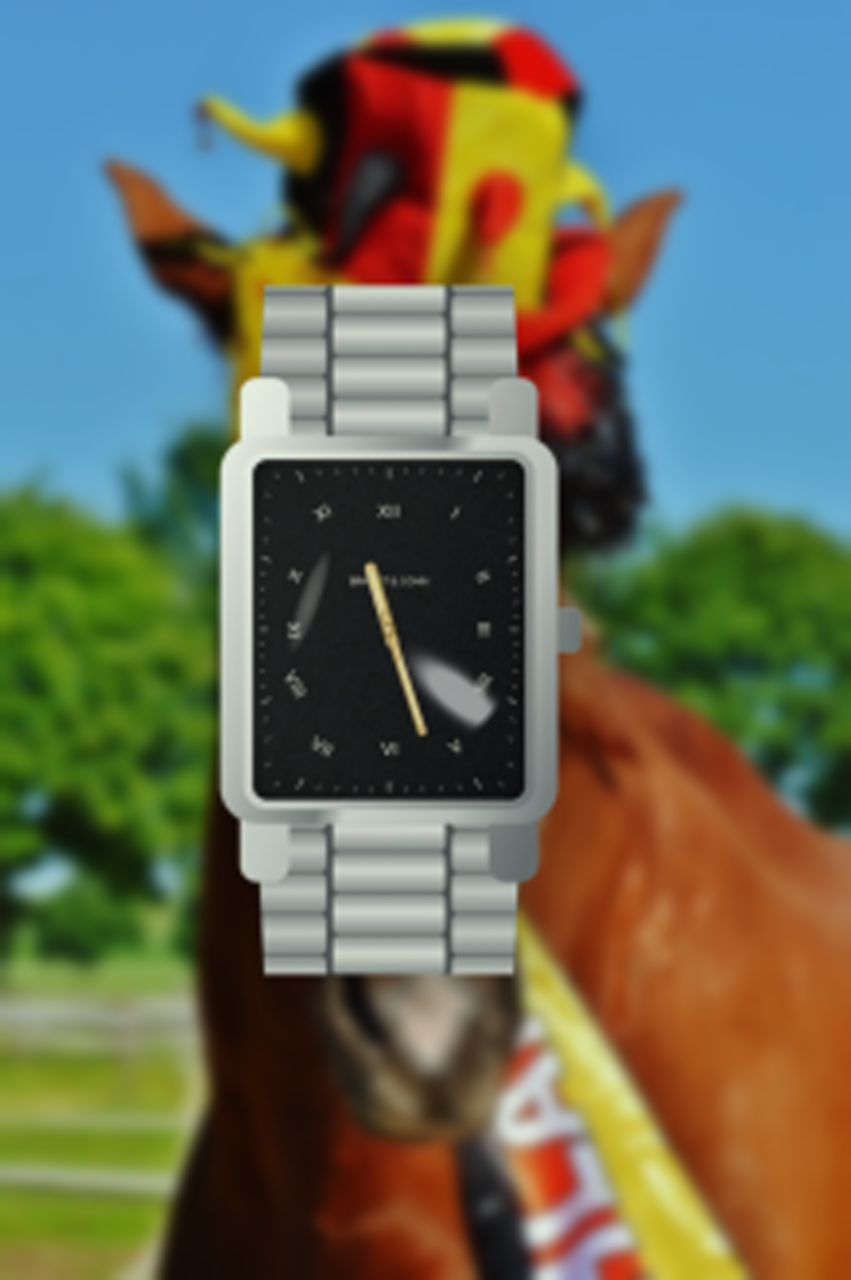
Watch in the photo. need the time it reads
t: 11:27
